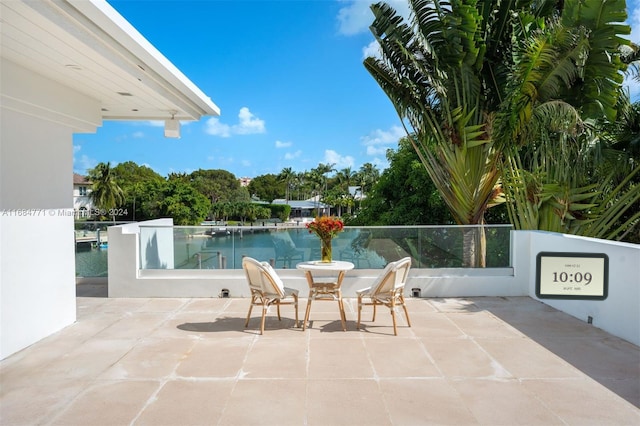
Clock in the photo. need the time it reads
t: 10:09
